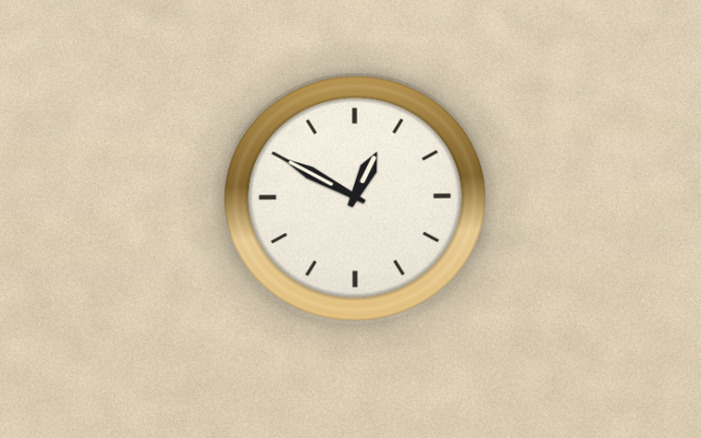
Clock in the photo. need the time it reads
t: 12:50
